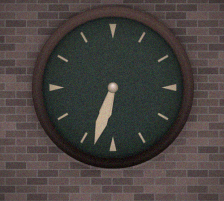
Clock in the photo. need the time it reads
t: 6:33
